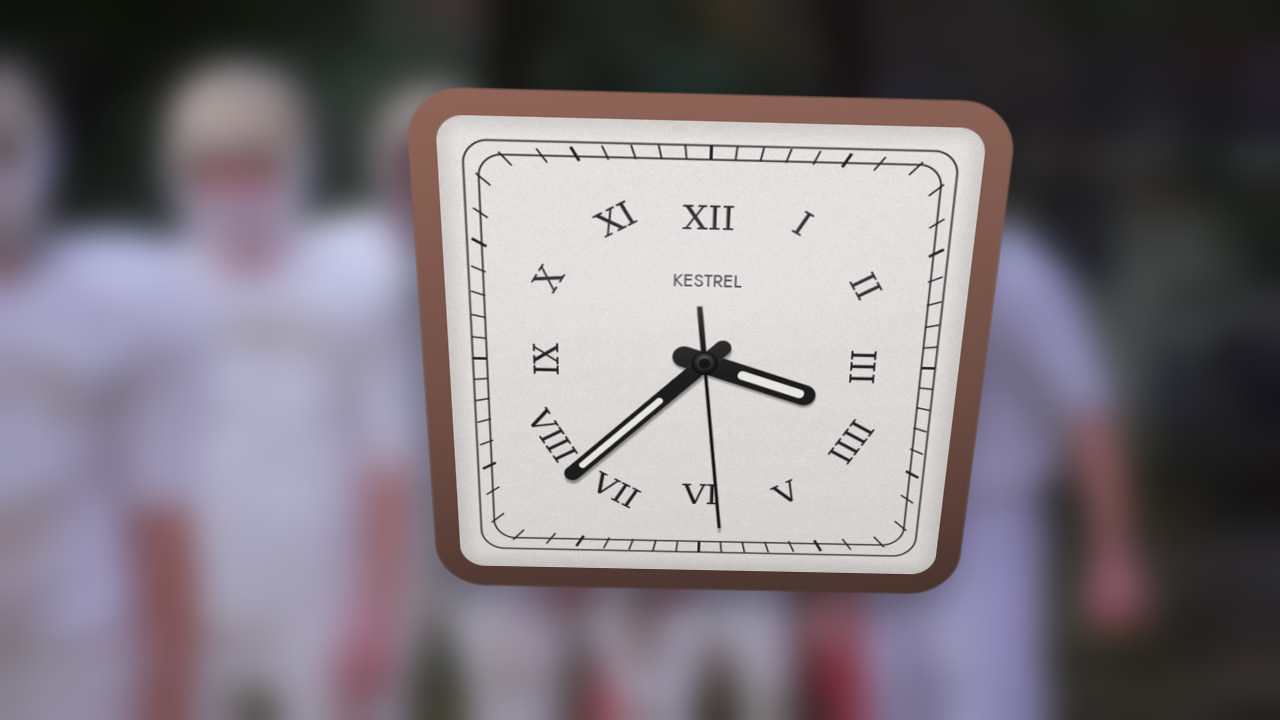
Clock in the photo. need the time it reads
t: 3:37:29
